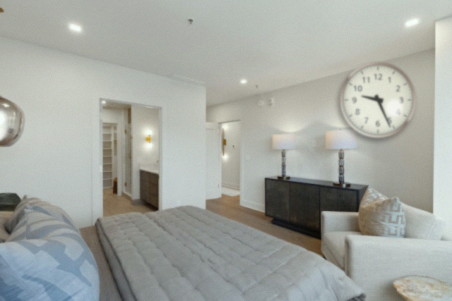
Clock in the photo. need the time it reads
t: 9:26
